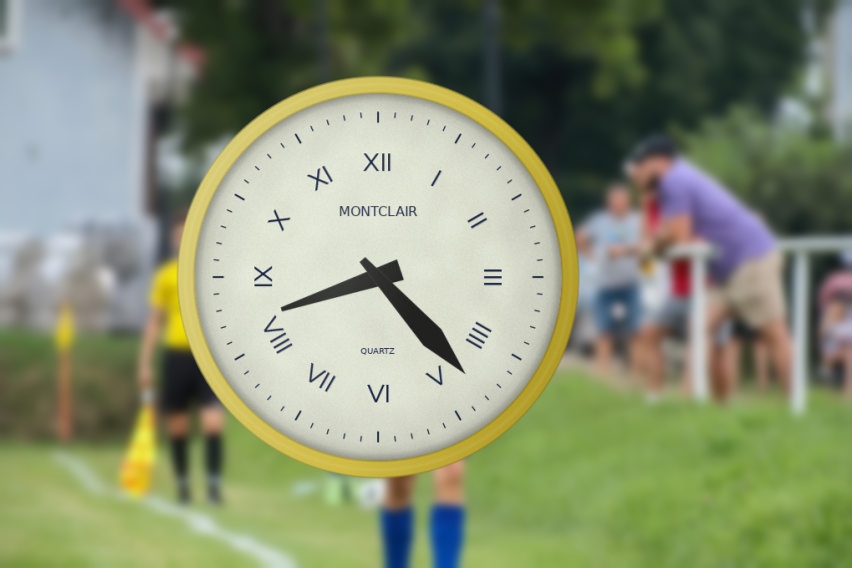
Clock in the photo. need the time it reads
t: 8:23
